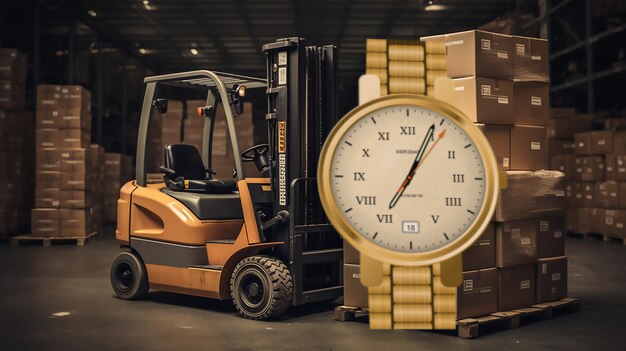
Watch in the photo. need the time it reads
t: 7:04:06
